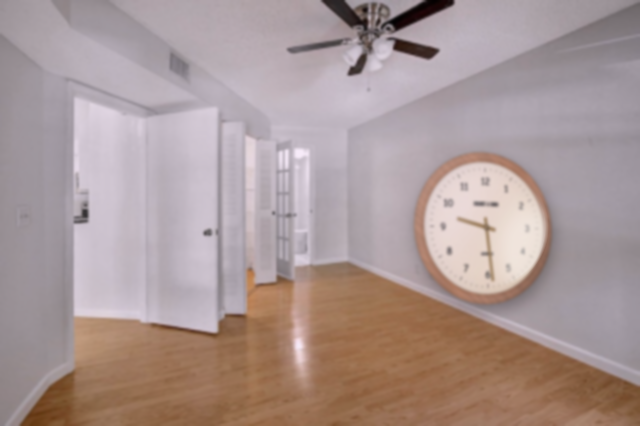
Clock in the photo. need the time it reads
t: 9:29
